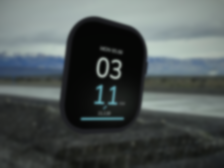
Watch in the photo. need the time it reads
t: 3:11
